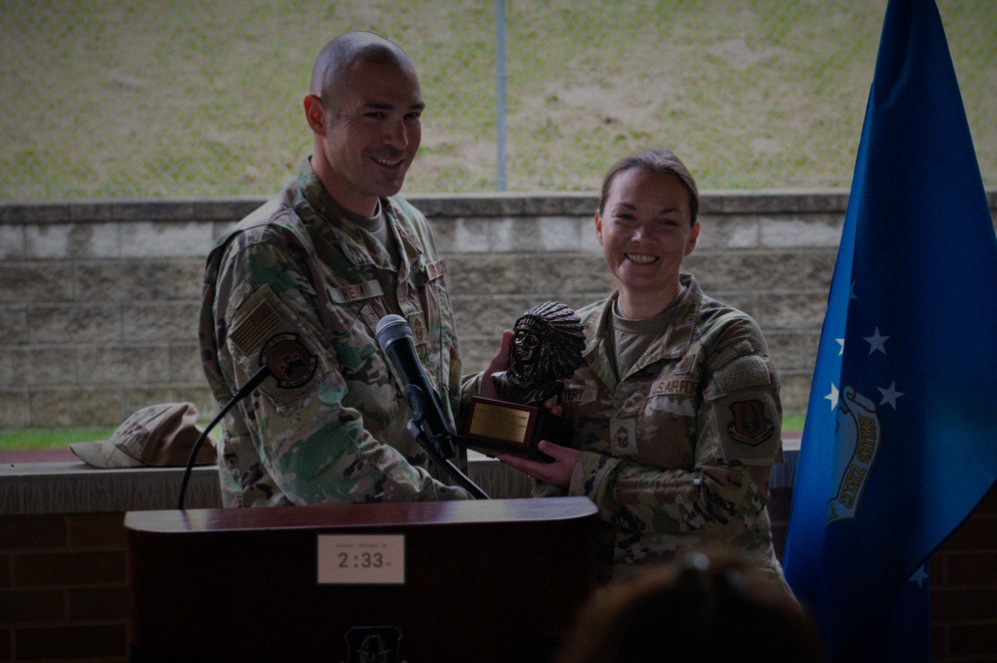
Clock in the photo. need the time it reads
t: 2:33
